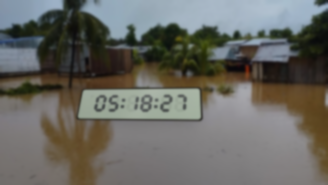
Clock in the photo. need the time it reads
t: 5:18:27
